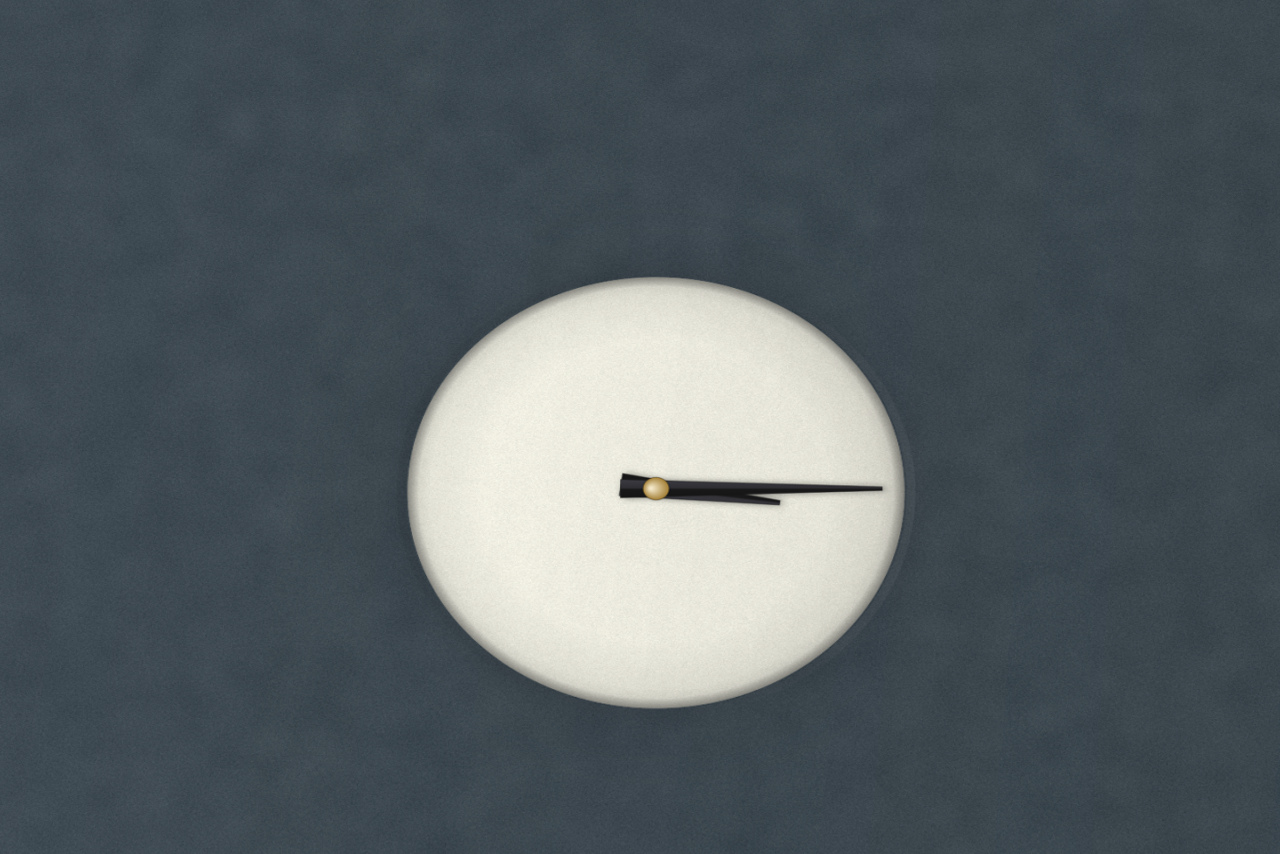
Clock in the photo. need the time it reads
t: 3:15
